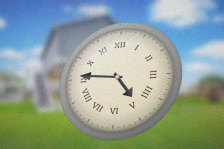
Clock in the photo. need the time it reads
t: 4:46
